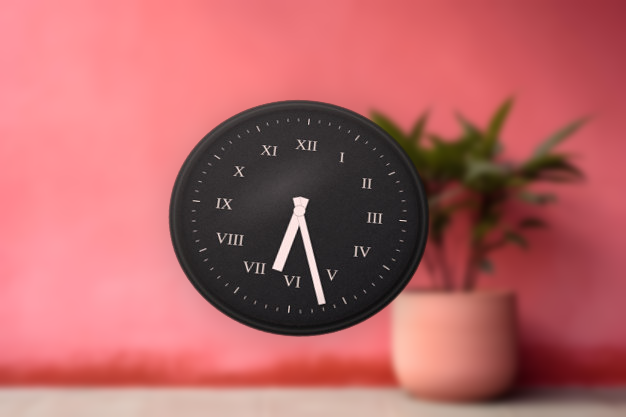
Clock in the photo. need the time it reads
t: 6:27
